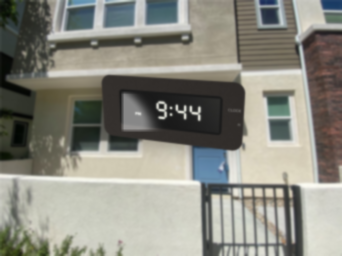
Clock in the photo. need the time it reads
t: 9:44
